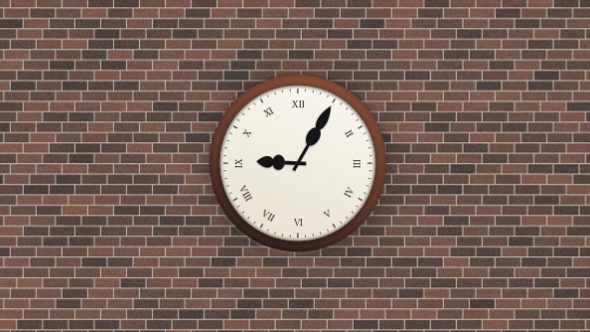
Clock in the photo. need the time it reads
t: 9:05
